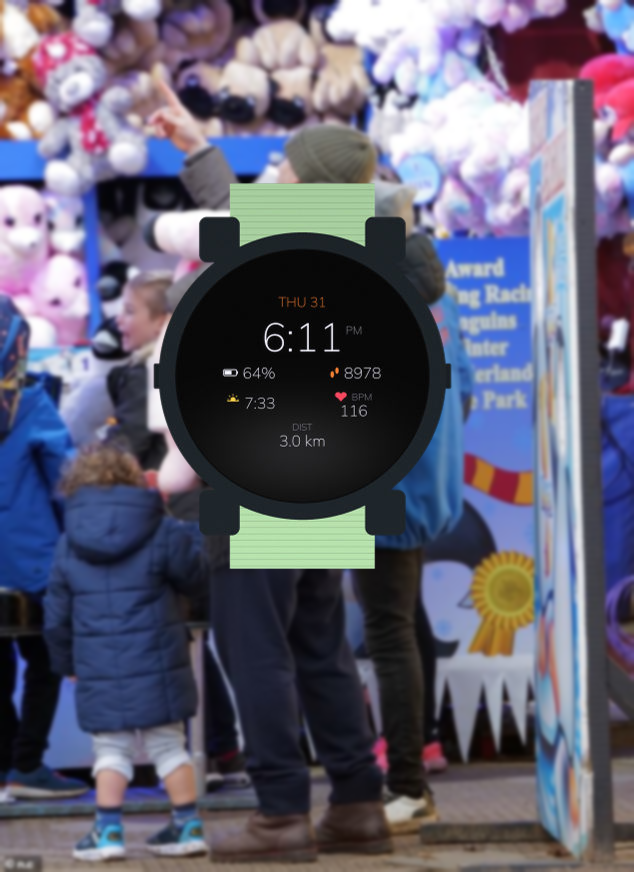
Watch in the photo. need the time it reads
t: 6:11
